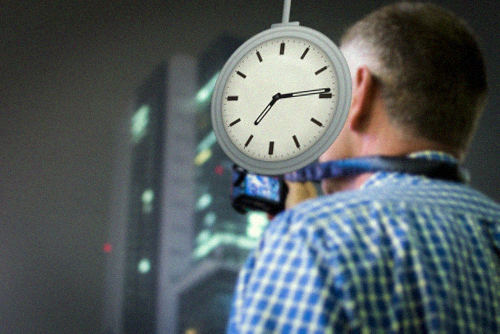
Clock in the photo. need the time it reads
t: 7:14
